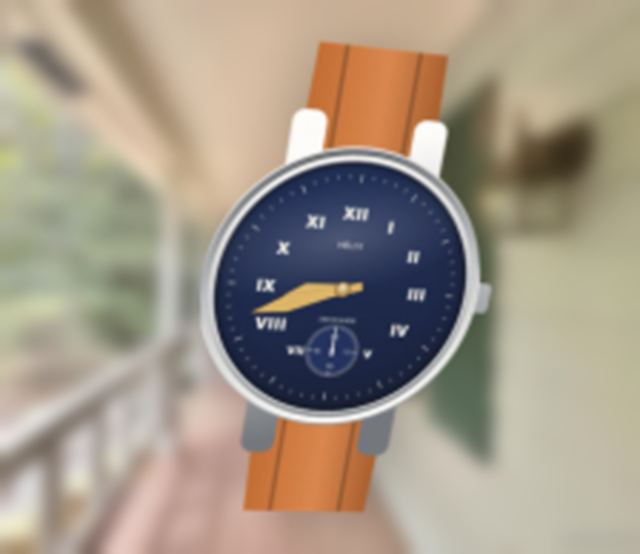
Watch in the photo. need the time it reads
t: 8:42
